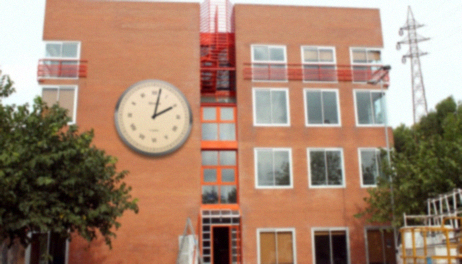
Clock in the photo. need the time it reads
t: 2:02
